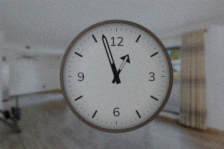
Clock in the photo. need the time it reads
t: 12:57
